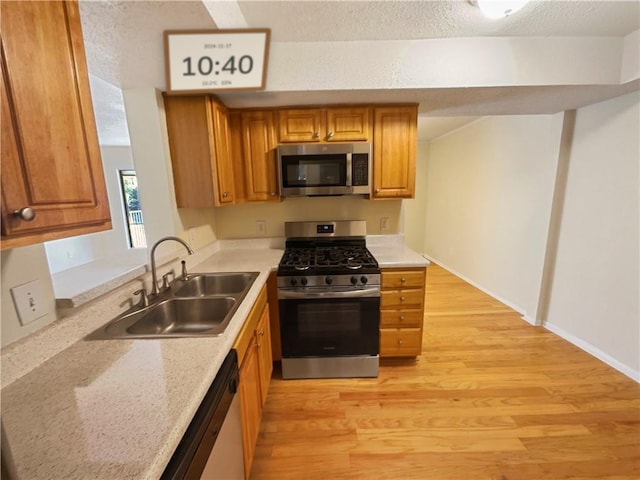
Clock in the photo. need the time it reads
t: 10:40
